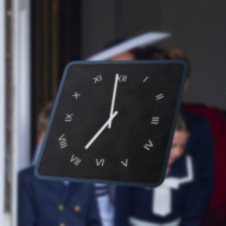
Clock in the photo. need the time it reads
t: 6:59
